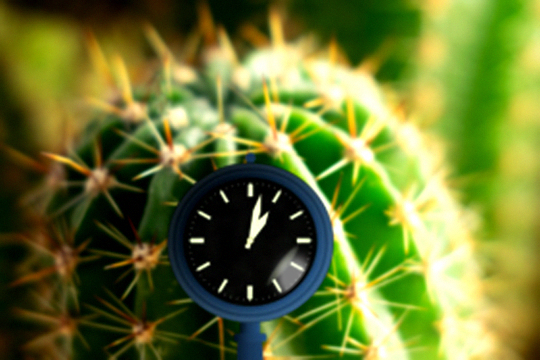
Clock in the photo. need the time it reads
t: 1:02
